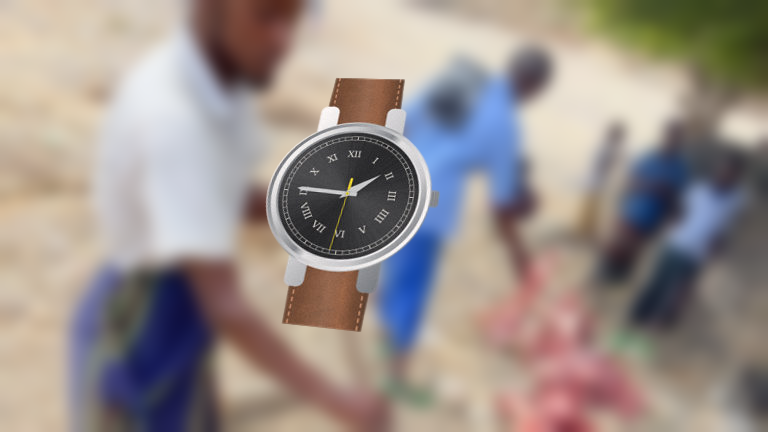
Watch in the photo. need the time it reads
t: 1:45:31
